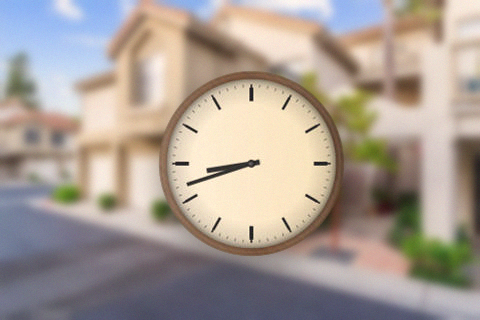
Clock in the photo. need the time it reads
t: 8:42
